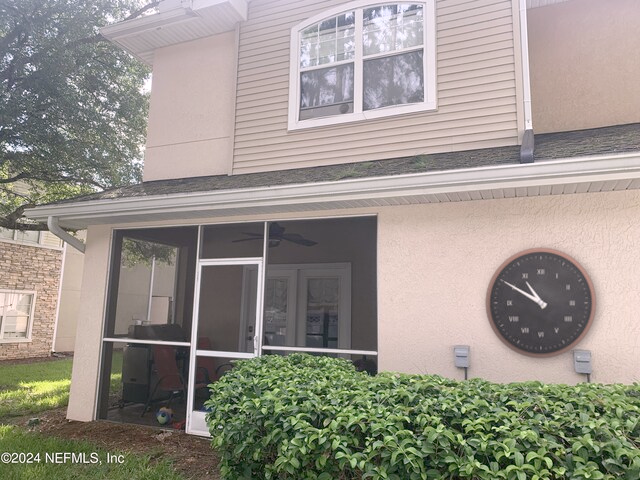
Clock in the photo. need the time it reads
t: 10:50
